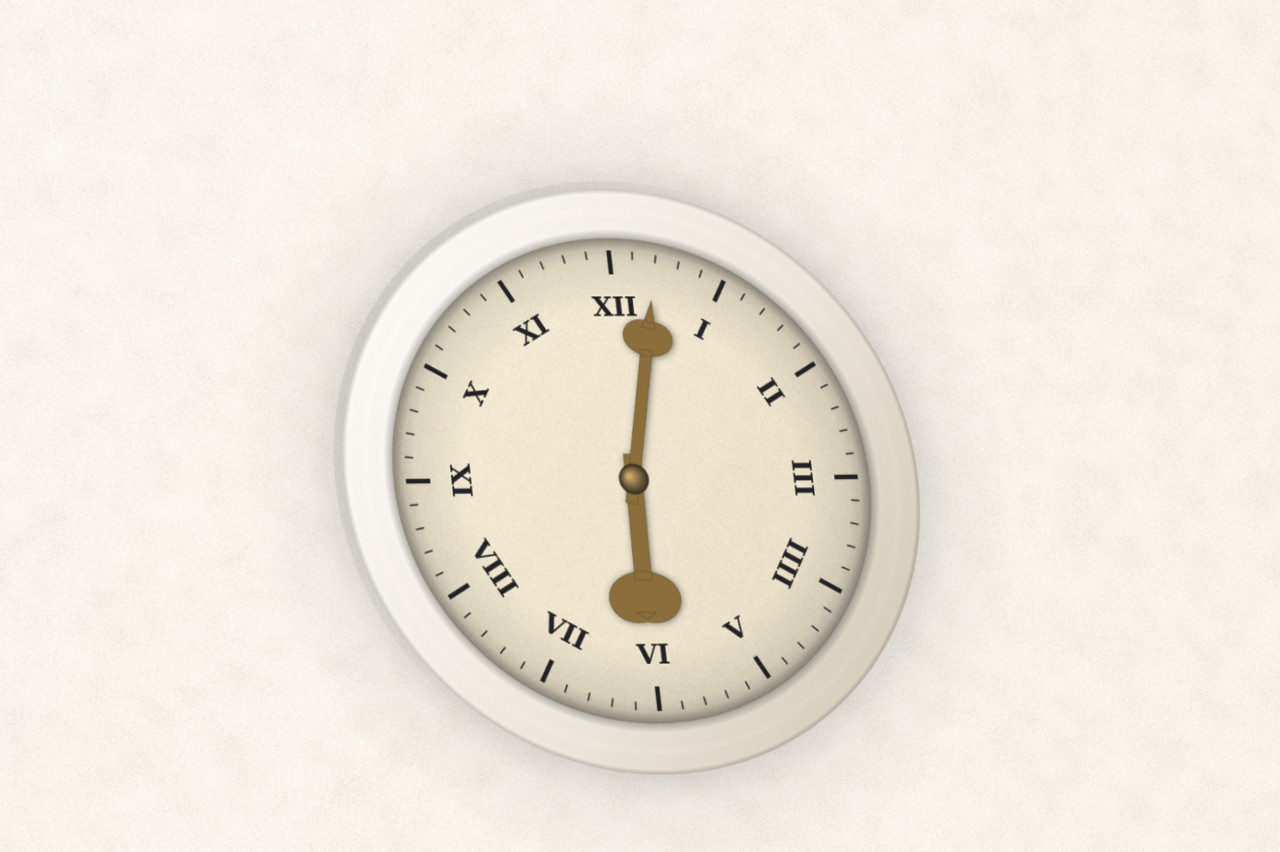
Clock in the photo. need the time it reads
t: 6:02
